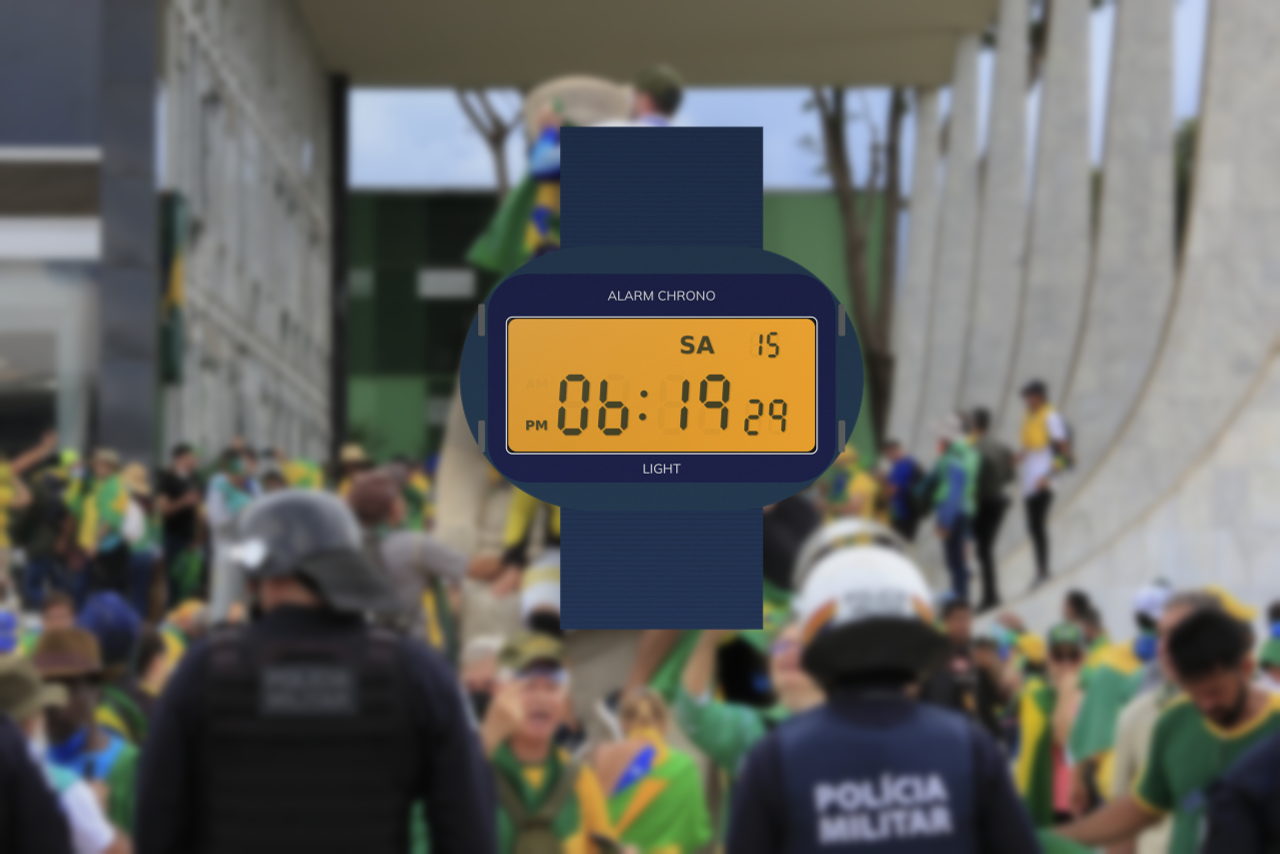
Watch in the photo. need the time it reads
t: 6:19:29
